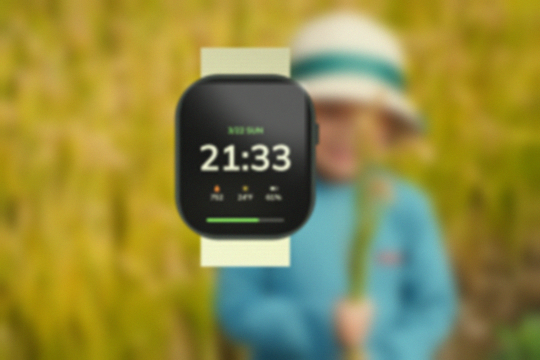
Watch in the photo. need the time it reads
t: 21:33
